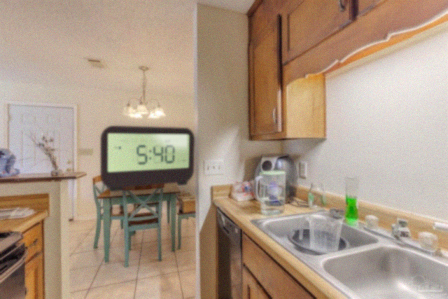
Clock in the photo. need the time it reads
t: 5:40
